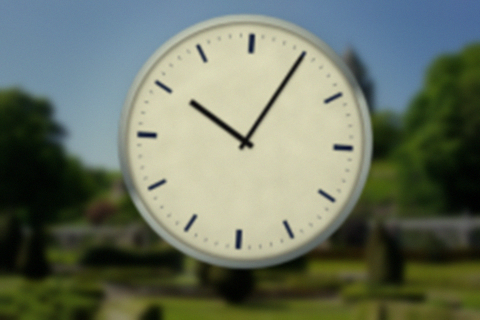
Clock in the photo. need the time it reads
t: 10:05
